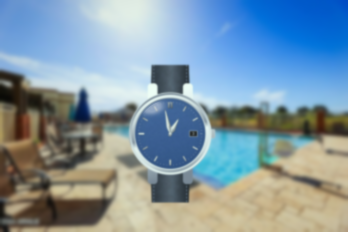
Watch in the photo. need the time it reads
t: 12:58
